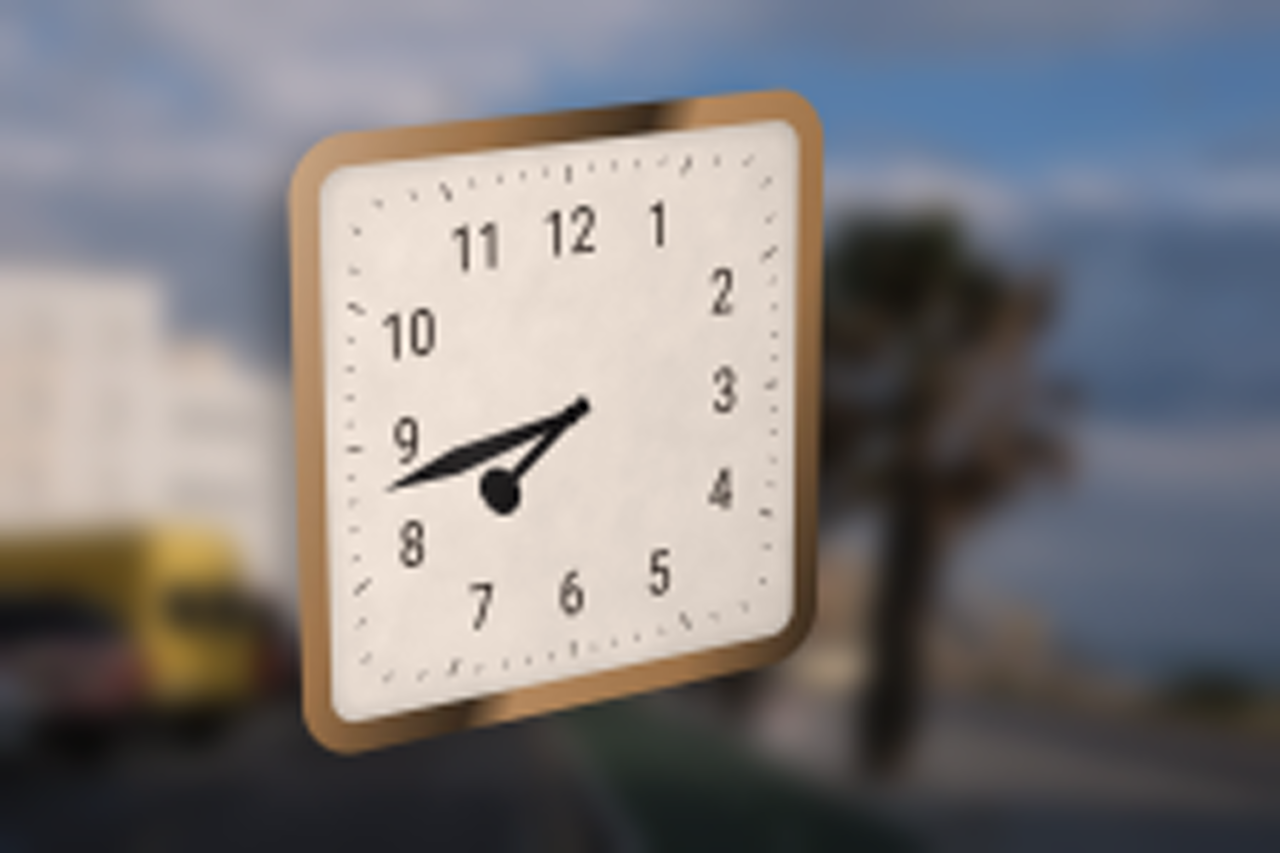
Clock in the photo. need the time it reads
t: 7:43
